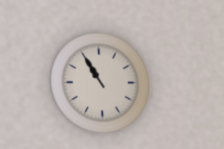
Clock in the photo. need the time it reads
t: 10:55
